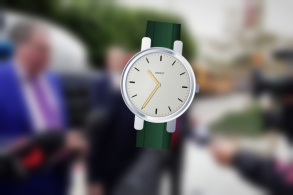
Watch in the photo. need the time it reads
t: 10:35
